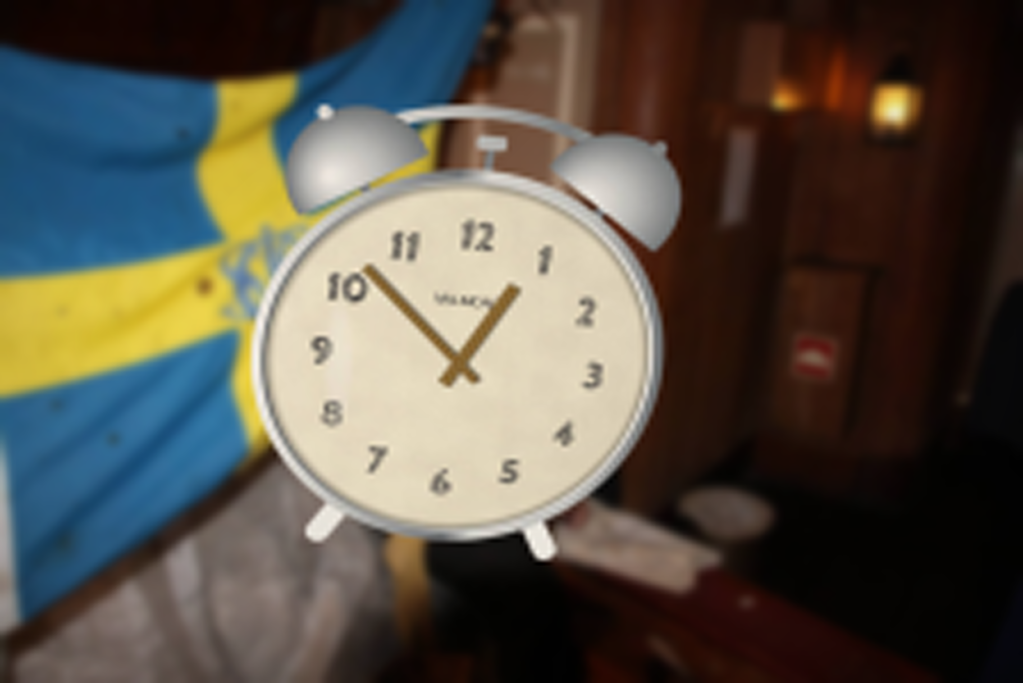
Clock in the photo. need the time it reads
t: 12:52
